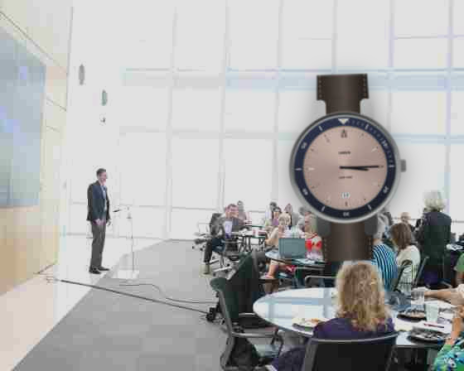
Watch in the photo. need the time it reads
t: 3:15
